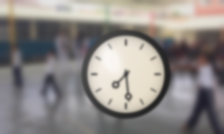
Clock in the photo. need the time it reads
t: 7:29
